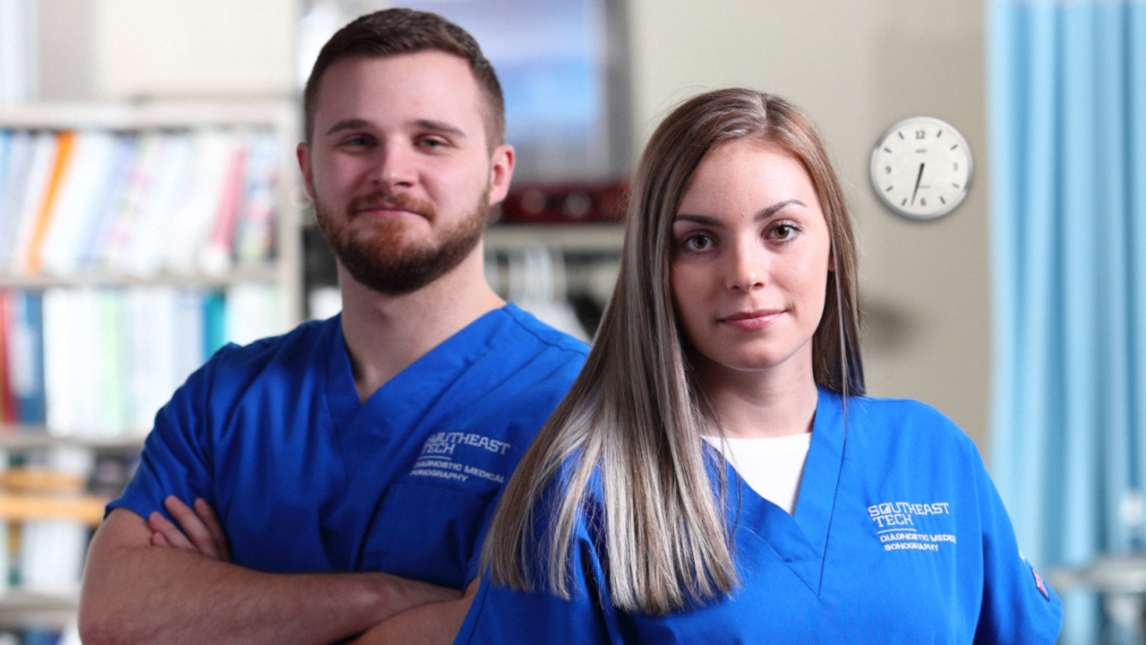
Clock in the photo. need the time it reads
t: 6:33
